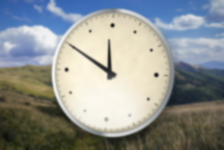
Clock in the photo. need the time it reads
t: 11:50
